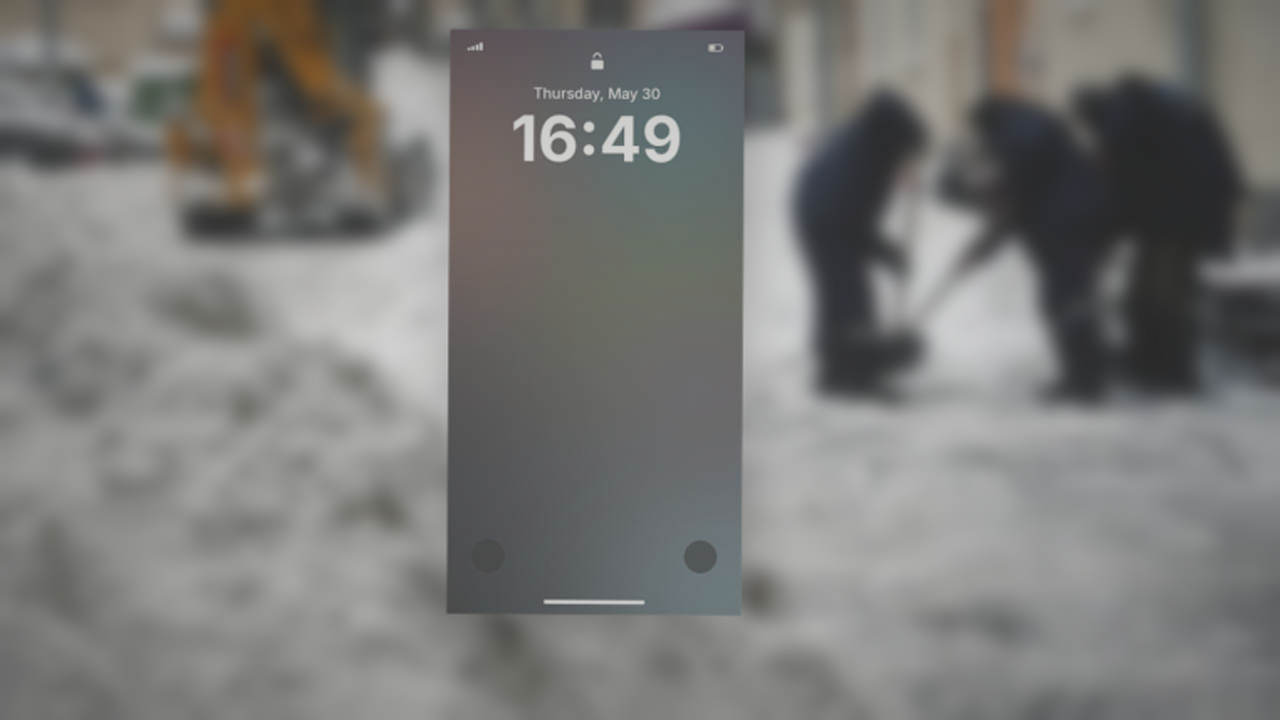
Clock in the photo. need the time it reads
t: 16:49
